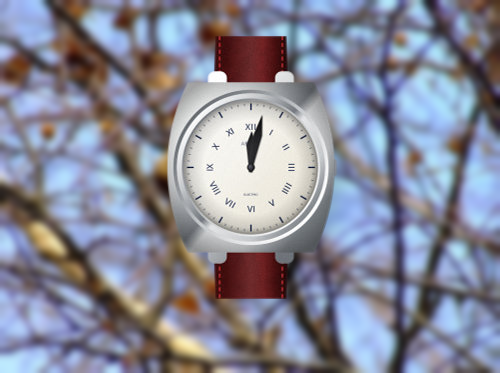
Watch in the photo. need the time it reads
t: 12:02
